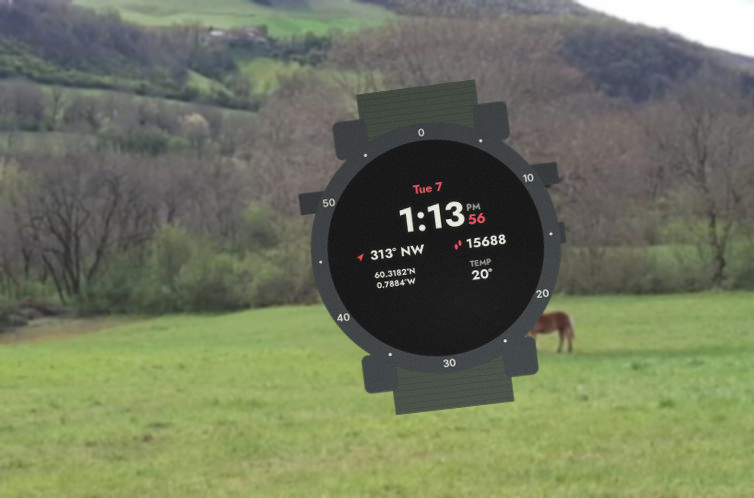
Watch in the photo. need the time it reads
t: 1:13:56
